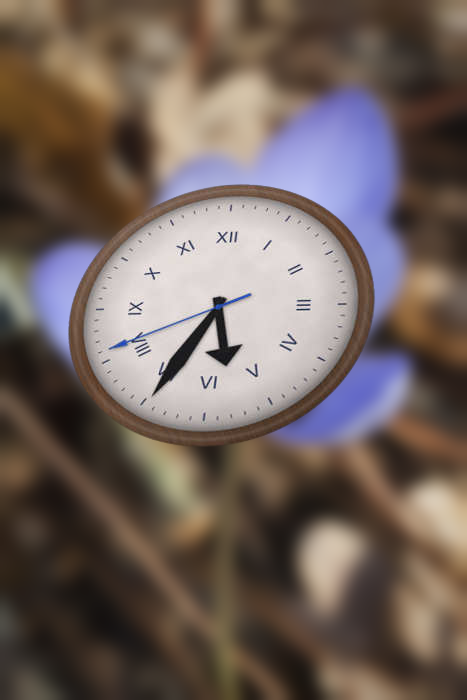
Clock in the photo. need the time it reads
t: 5:34:41
